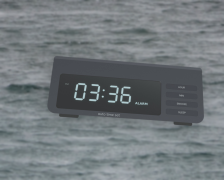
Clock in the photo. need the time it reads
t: 3:36
